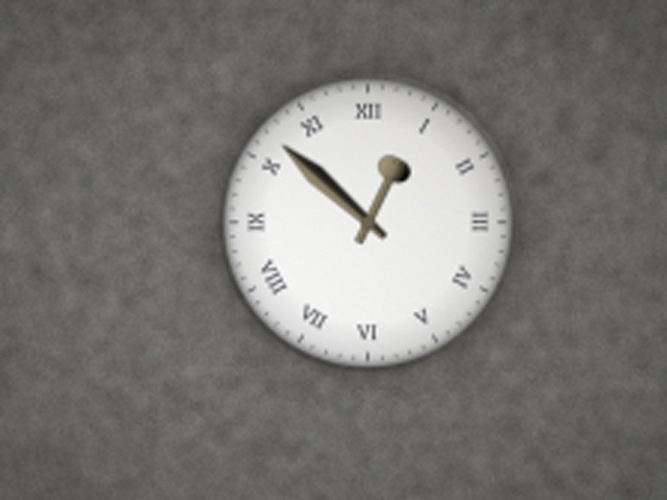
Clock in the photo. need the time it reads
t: 12:52
